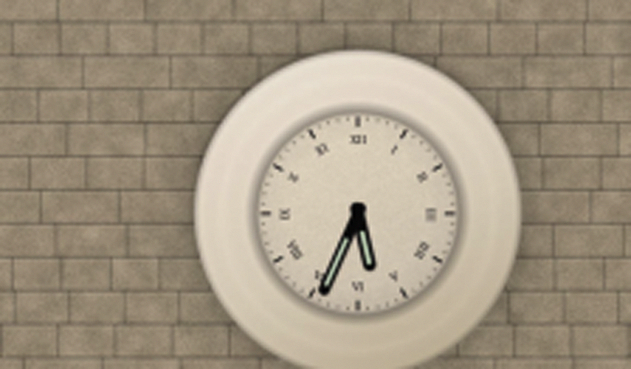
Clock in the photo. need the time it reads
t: 5:34
